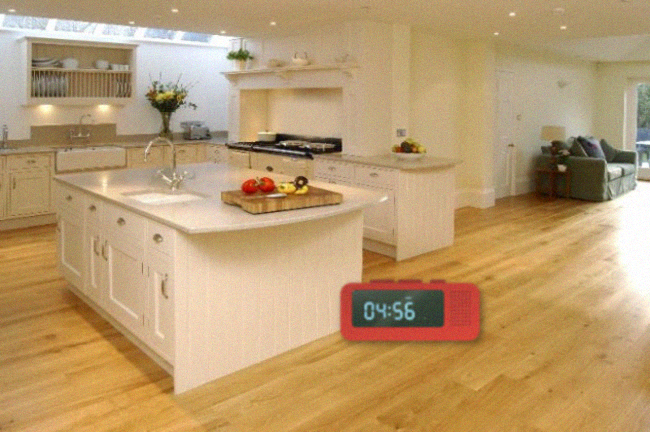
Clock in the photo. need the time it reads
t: 4:56
